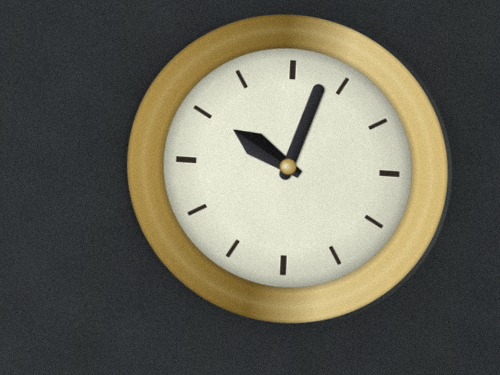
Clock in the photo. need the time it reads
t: 10:03
